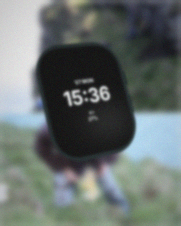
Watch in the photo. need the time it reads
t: 15:36
